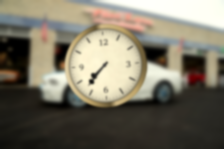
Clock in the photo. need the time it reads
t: 7:37
